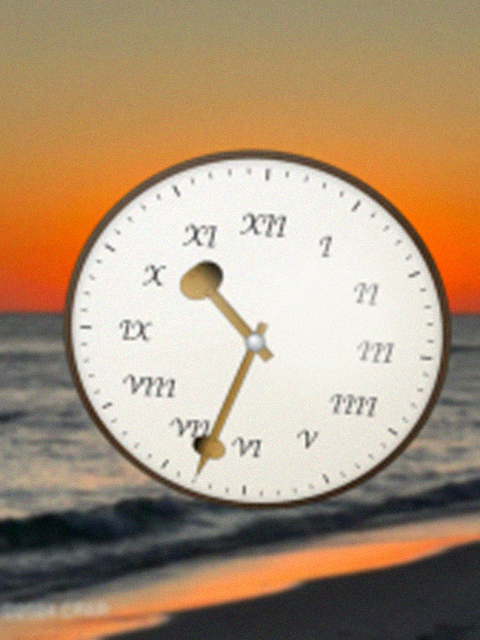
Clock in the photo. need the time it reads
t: 10:33
